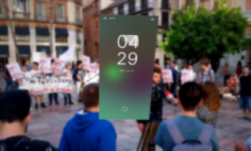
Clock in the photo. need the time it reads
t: 4:29
